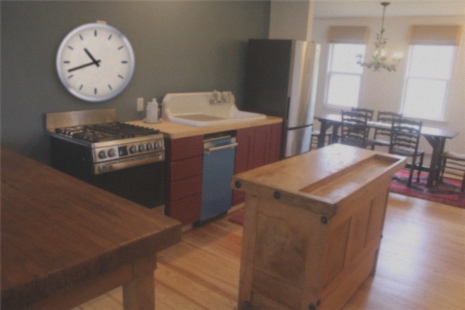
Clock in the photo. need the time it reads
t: 10:42
